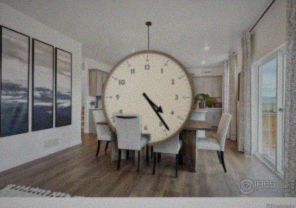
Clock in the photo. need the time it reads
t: 4:24
